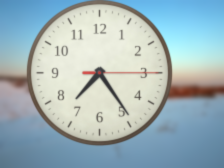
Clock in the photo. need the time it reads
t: 7:24:15
